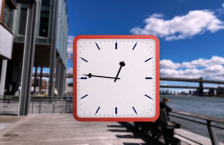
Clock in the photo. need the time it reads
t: 12:46
